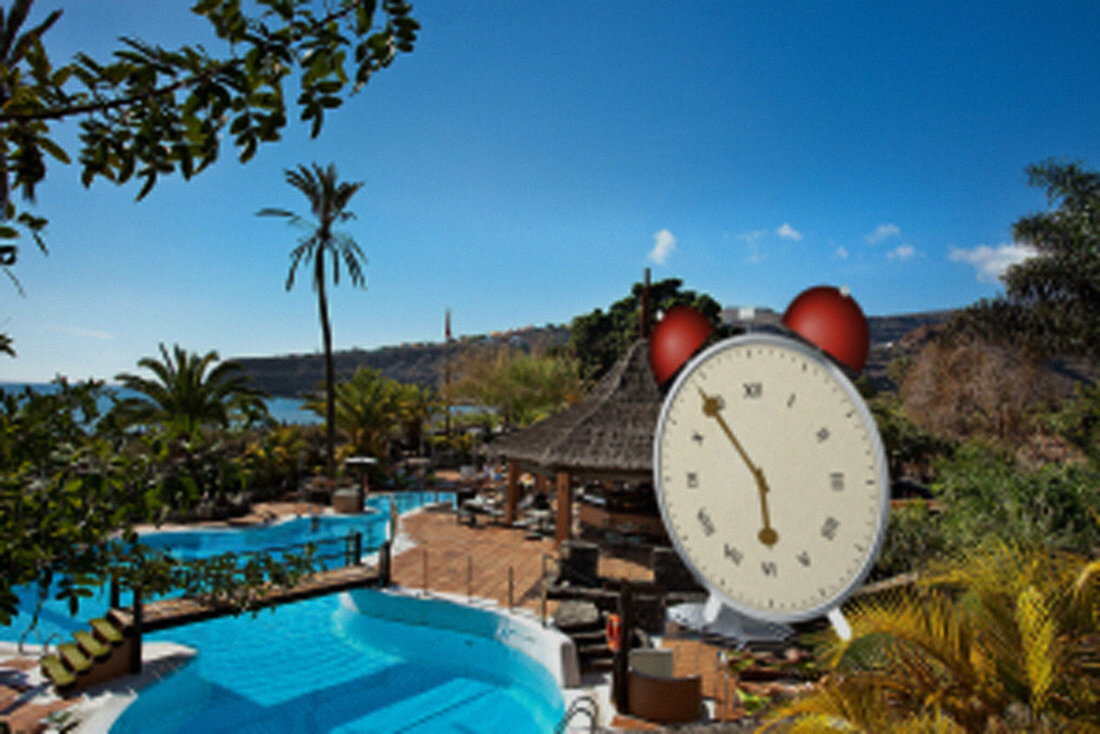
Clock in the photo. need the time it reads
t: 5:54
